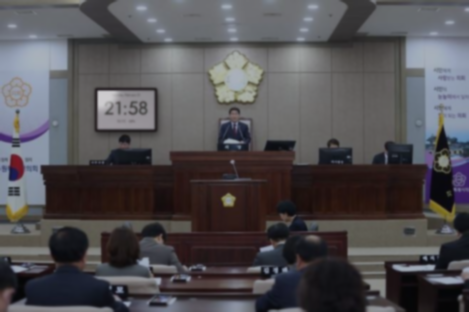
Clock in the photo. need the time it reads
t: 21:58
